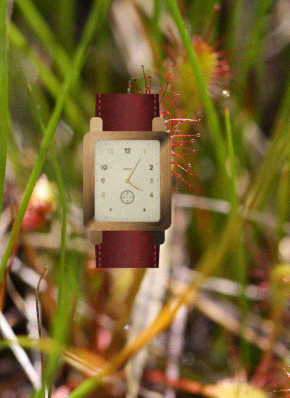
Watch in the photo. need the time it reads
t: 4:05
